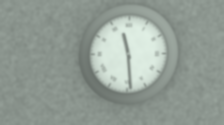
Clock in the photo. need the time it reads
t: 11:29
